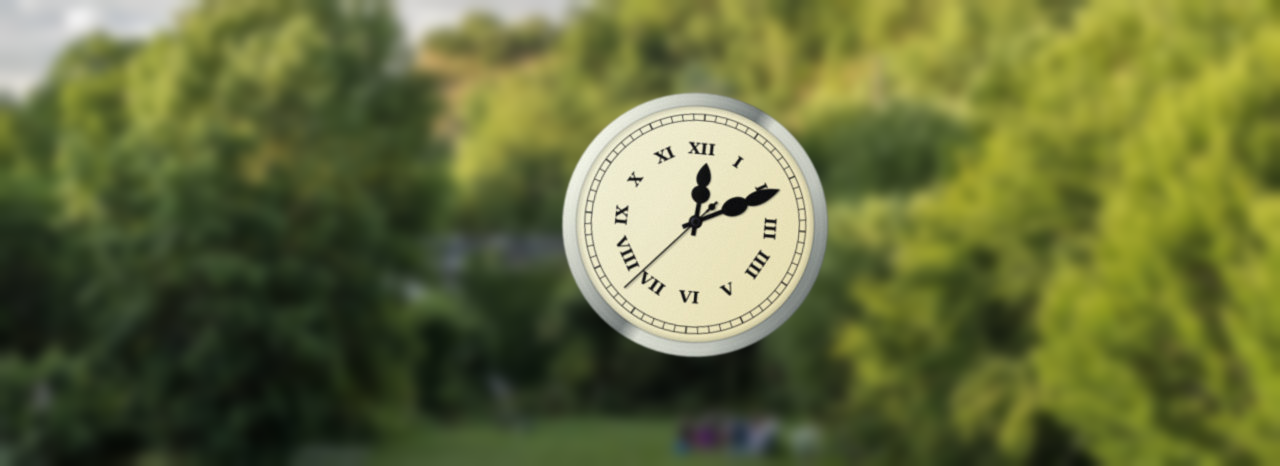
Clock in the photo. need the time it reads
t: 12:10:37
